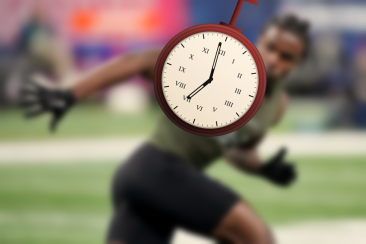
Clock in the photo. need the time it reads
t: 6:59
